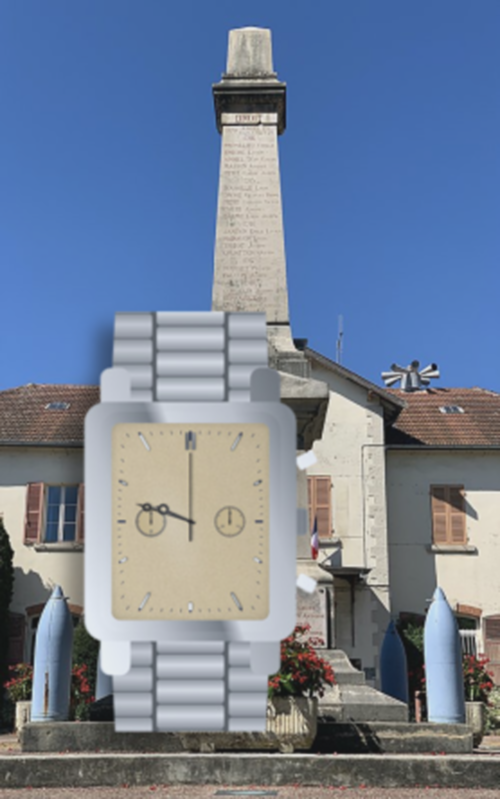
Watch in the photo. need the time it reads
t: 9:48
